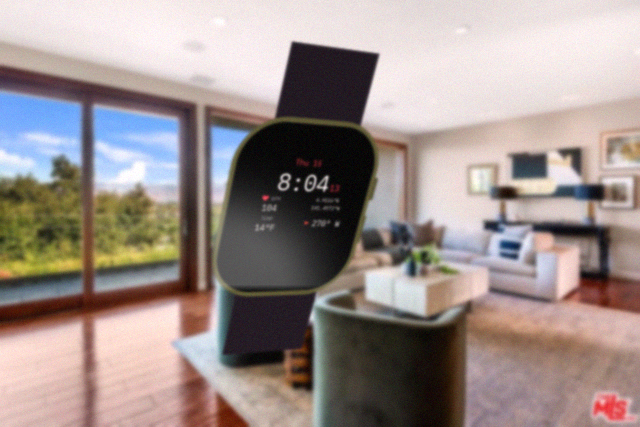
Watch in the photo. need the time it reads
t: 8:04
